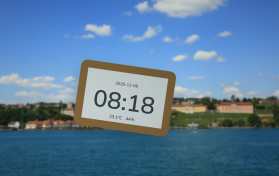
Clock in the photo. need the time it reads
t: 8:18
